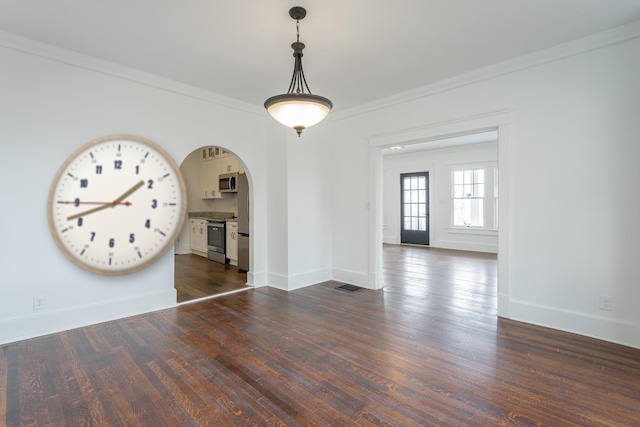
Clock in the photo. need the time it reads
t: 1:41:45
